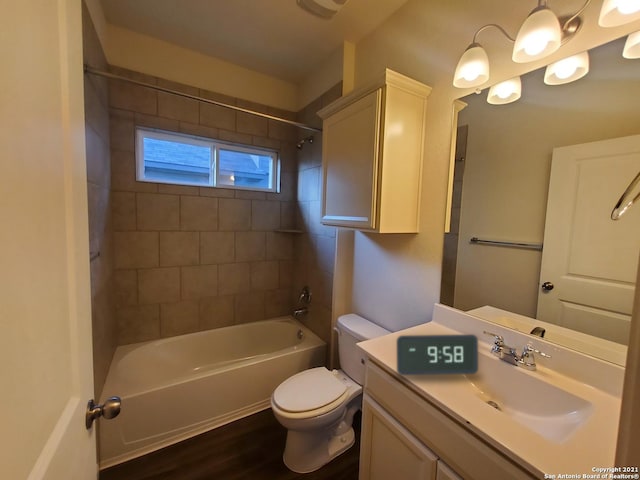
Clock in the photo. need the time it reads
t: 9:58
